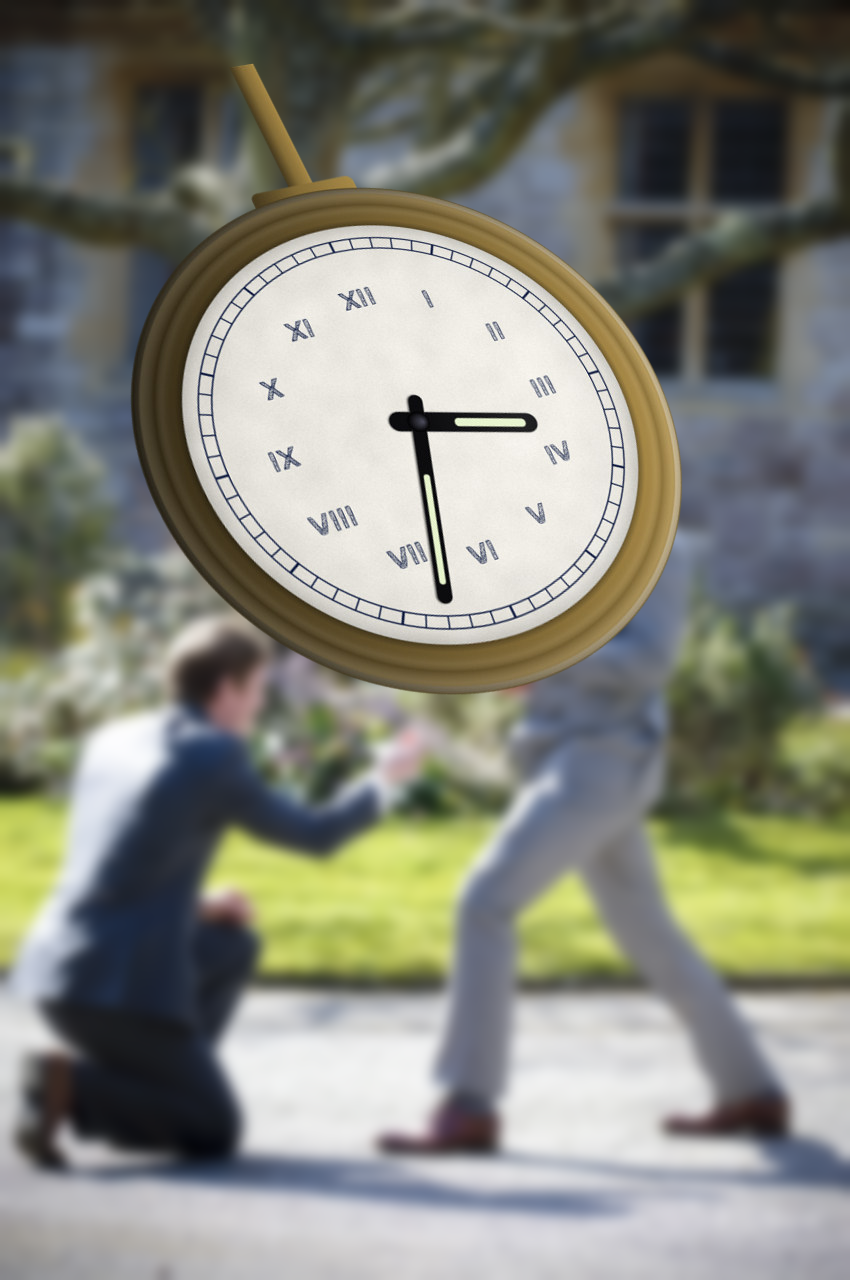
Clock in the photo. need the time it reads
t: 3:33
